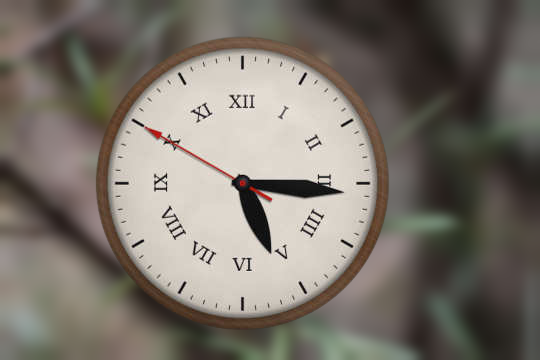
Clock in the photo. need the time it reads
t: 5:15:50
